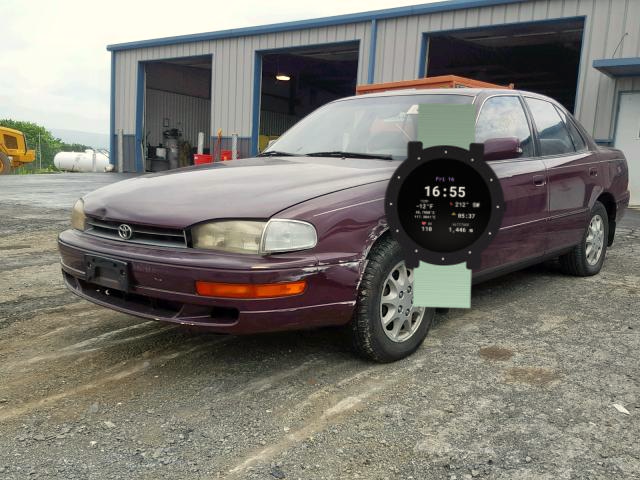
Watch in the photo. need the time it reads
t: 16:55
